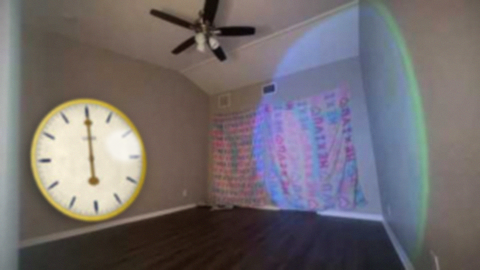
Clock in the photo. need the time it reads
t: 6:00
